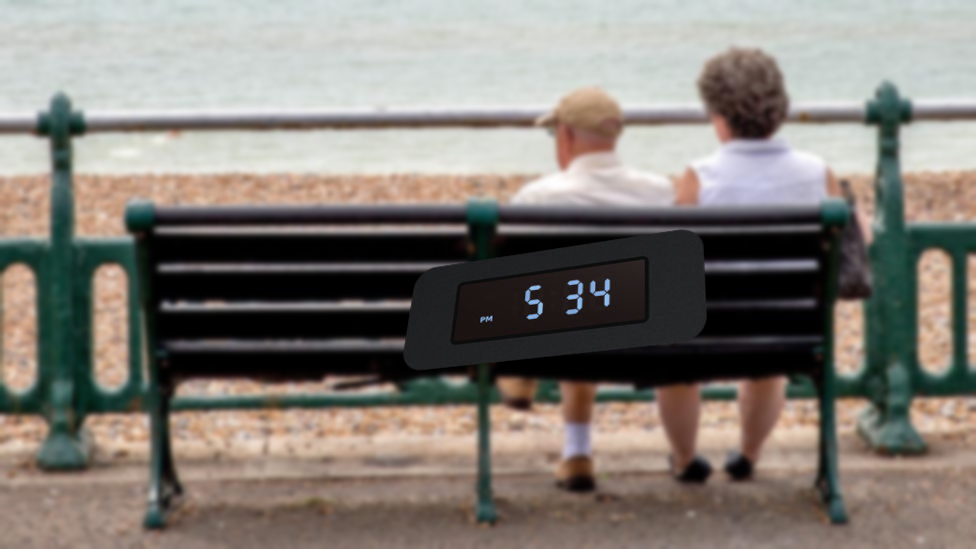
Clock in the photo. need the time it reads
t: 5:34
